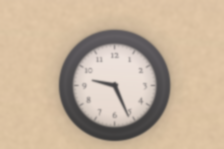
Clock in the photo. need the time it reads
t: 9:26
